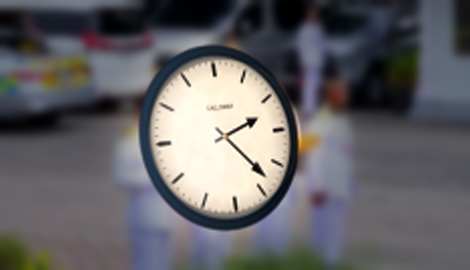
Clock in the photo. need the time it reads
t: 2:23
